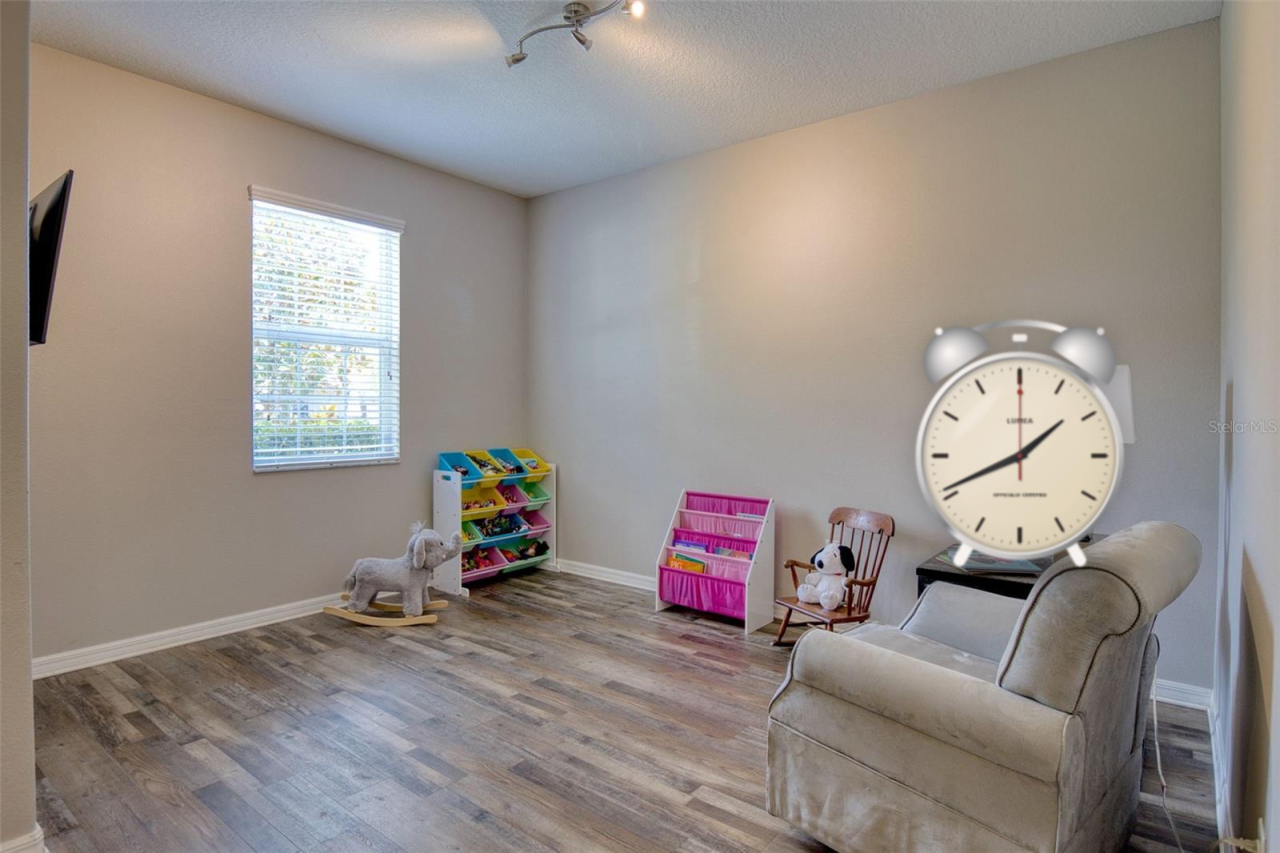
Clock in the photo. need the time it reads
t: 1:41:00
